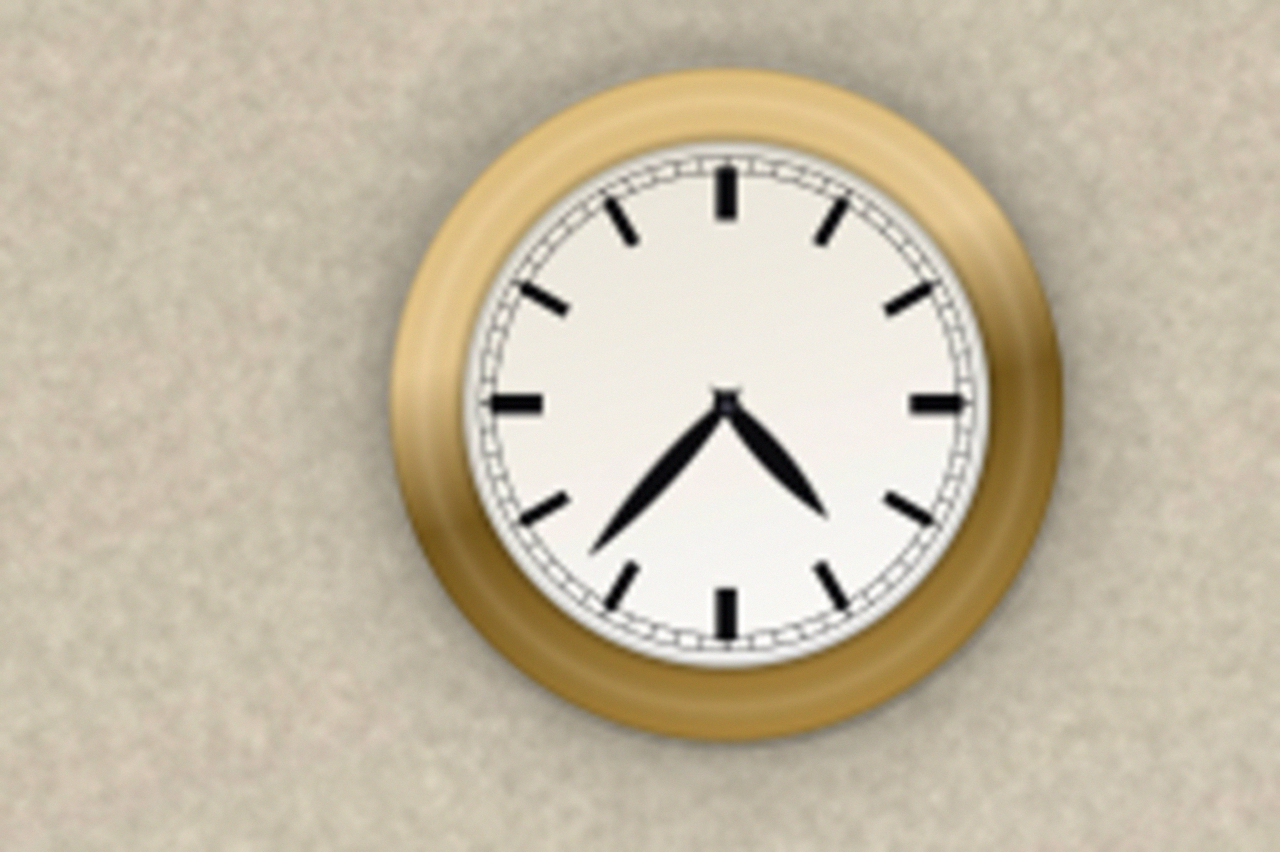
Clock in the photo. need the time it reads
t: 4:37
